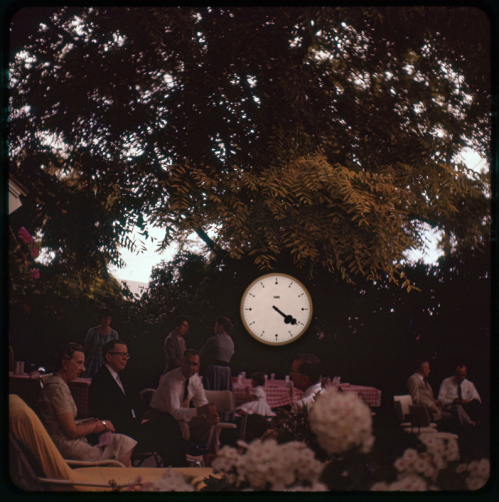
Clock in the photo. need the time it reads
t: 4:21
